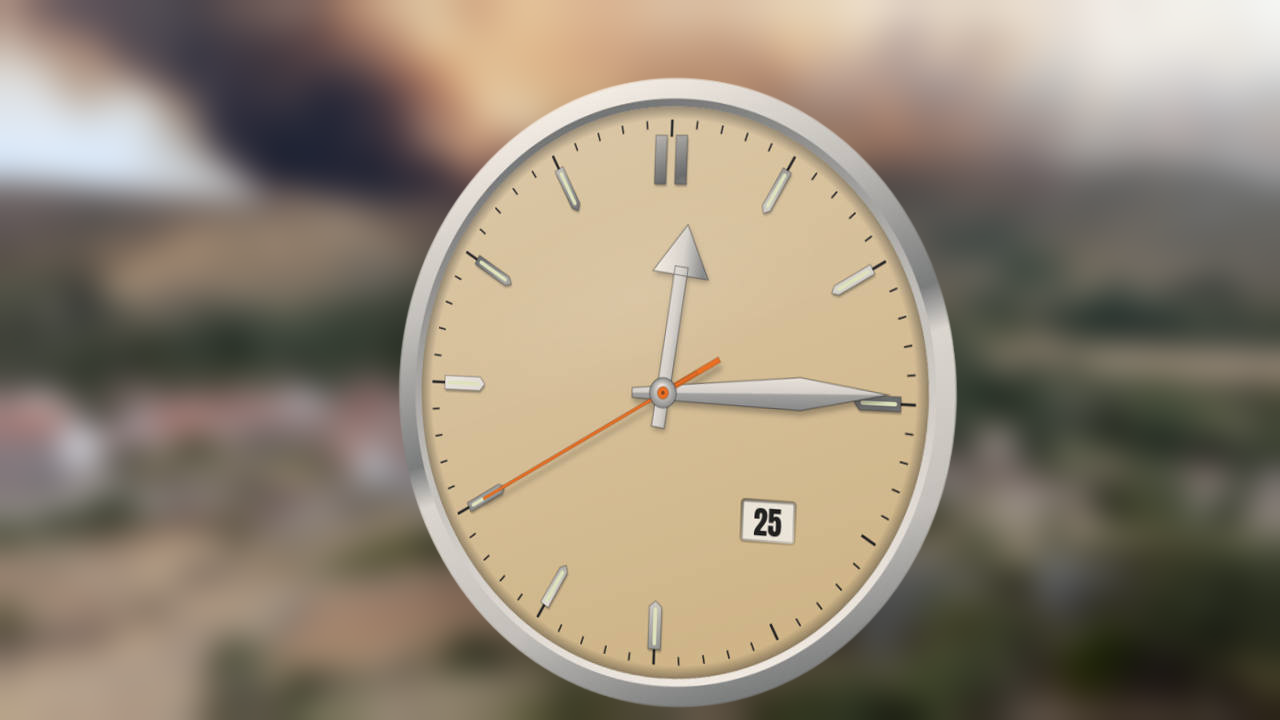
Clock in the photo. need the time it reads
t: 12:14:40
